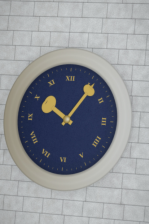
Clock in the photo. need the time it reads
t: 10:06
